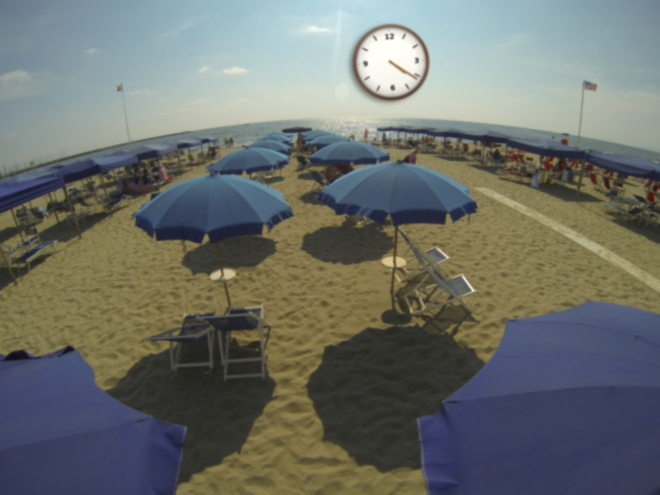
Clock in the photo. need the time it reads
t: 4:21
